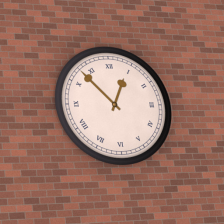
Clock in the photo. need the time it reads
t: 12:53
